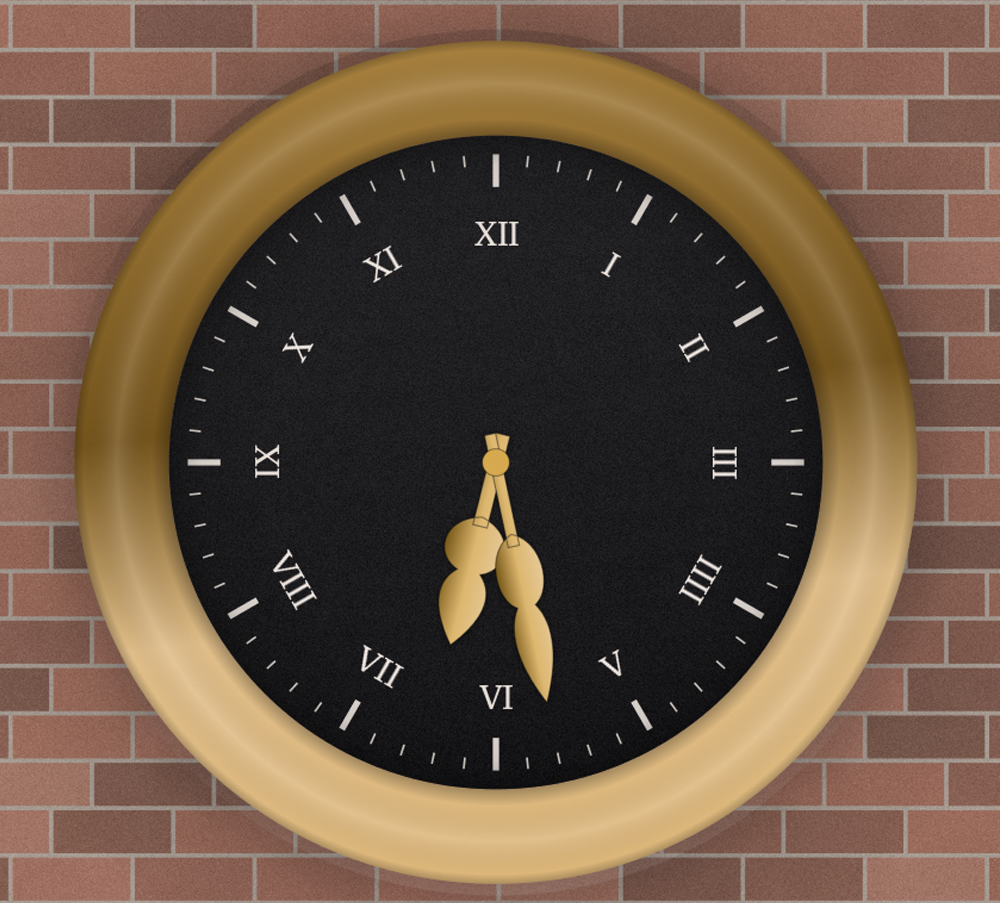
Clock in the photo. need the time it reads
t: 6:28
